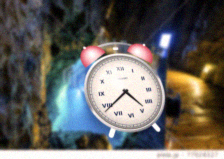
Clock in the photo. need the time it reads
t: 4:39
